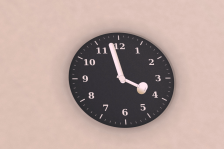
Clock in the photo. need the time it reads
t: 3:58
